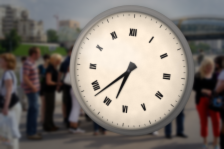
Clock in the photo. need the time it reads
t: 6:38
